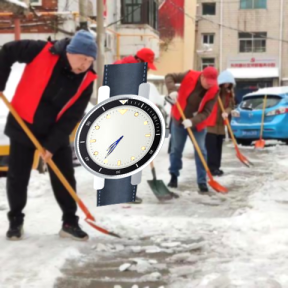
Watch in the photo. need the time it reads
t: 7:36
